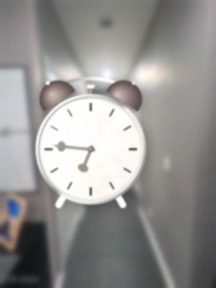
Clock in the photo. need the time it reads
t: 6:46
